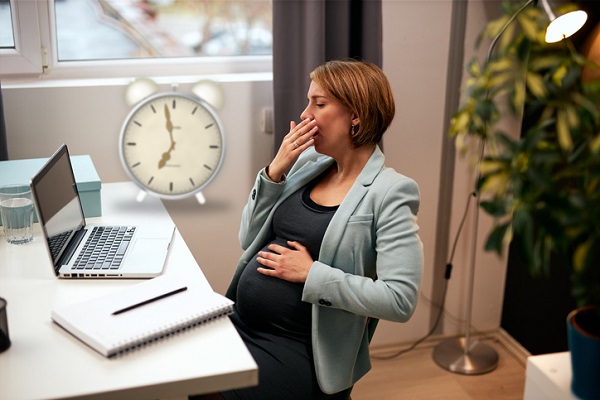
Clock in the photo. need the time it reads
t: 6:58
